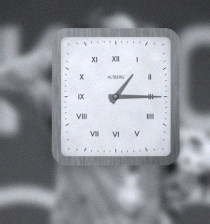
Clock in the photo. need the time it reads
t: 1:15
